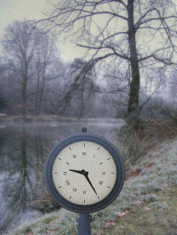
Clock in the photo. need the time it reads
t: 9:25
